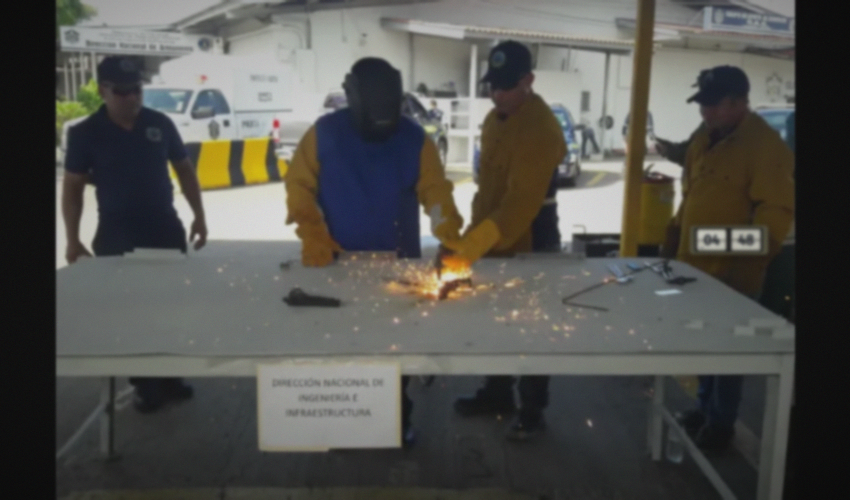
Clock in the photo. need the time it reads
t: 4:48
